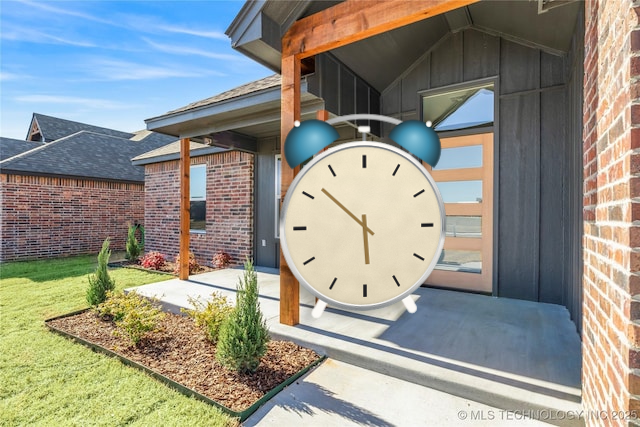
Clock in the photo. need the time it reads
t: 5:52
